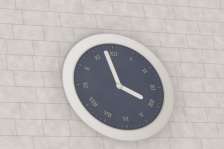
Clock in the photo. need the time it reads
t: 3:58
